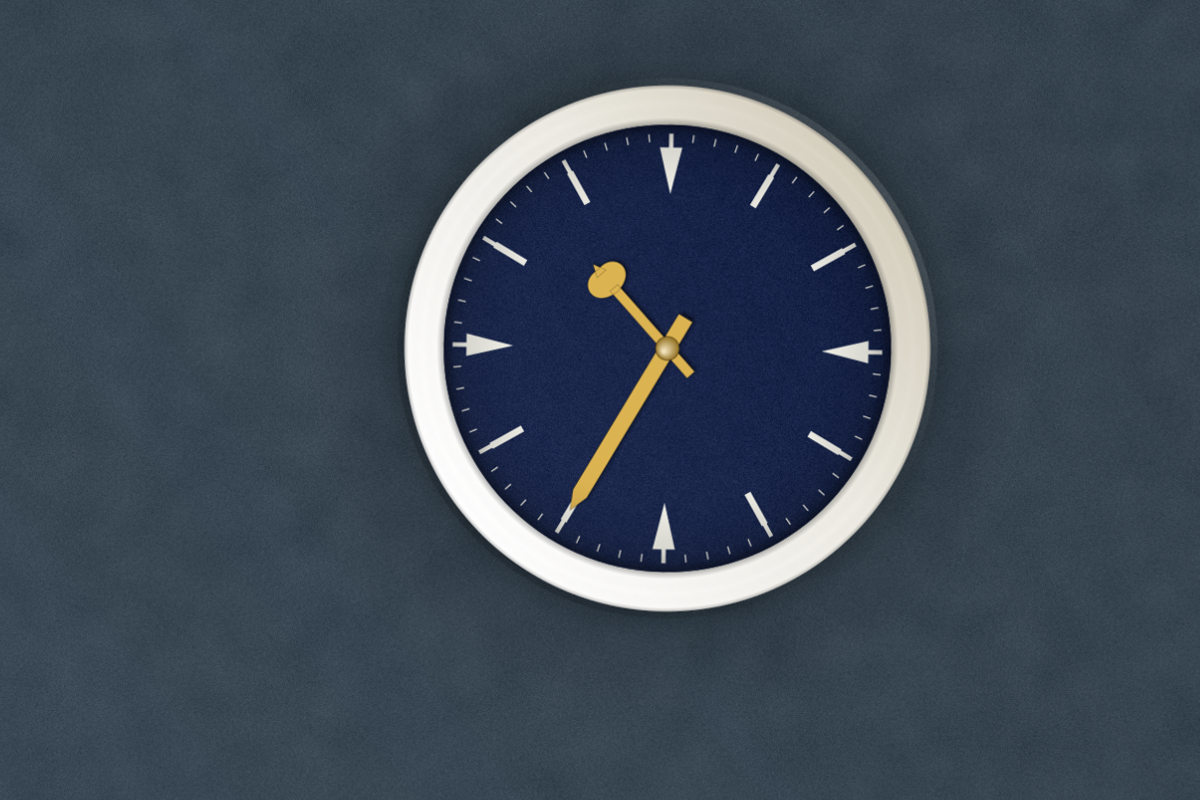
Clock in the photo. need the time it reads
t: 10:35
